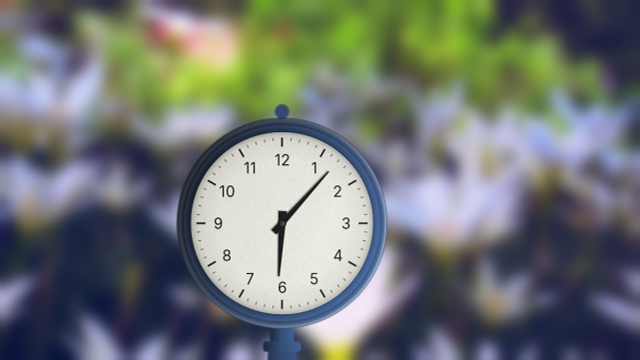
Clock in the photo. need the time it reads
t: 6:07
